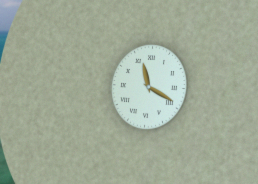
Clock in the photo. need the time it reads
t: 11:19
